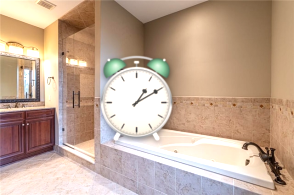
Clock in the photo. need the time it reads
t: 1:10
